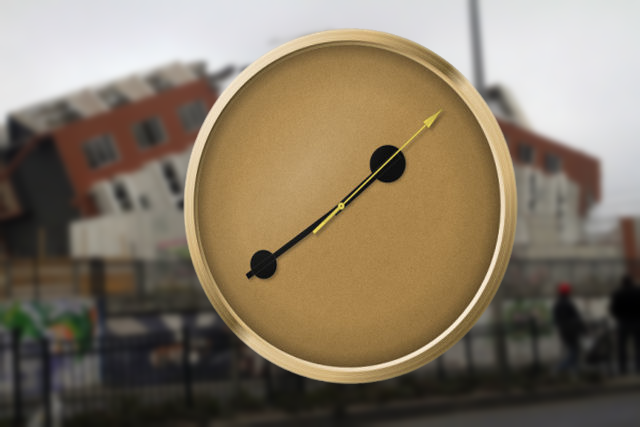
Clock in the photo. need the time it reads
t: 1:39:08
